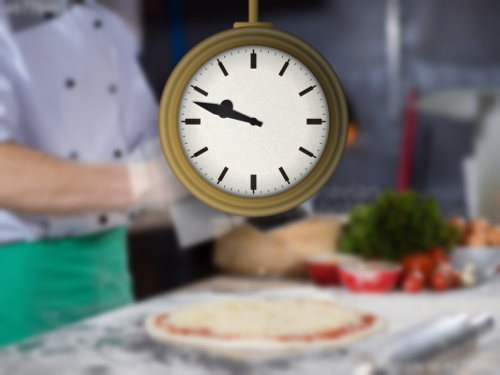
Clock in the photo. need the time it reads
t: 9:48
